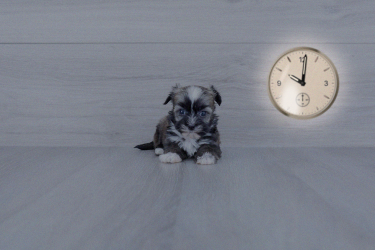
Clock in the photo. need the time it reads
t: 10:01
